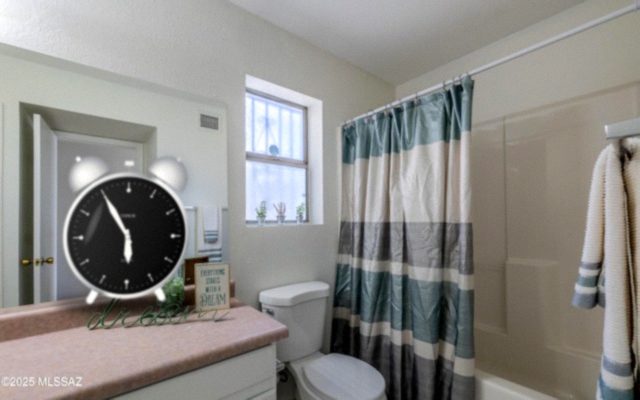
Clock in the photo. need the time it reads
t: 5:55
